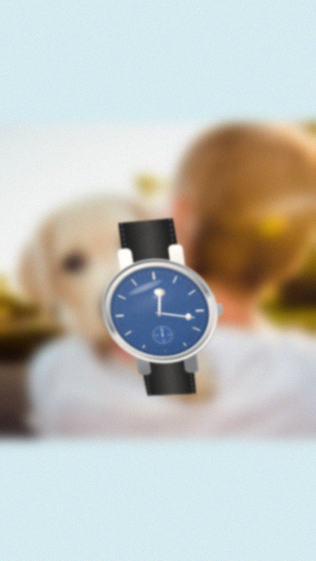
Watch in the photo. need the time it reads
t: 12:17
